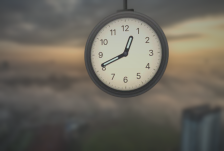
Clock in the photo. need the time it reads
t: 12:41
